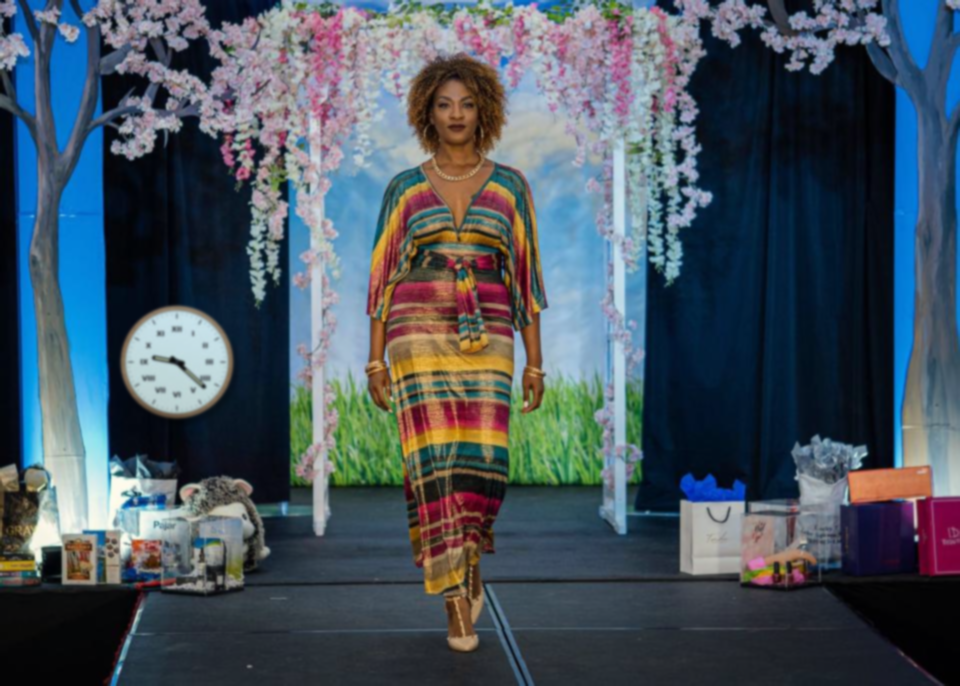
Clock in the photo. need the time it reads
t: 9:22
